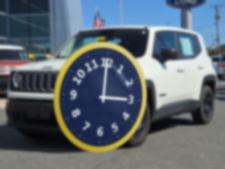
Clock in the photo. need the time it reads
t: 3:00
